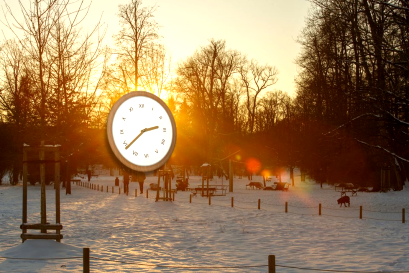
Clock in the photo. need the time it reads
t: 2:39
